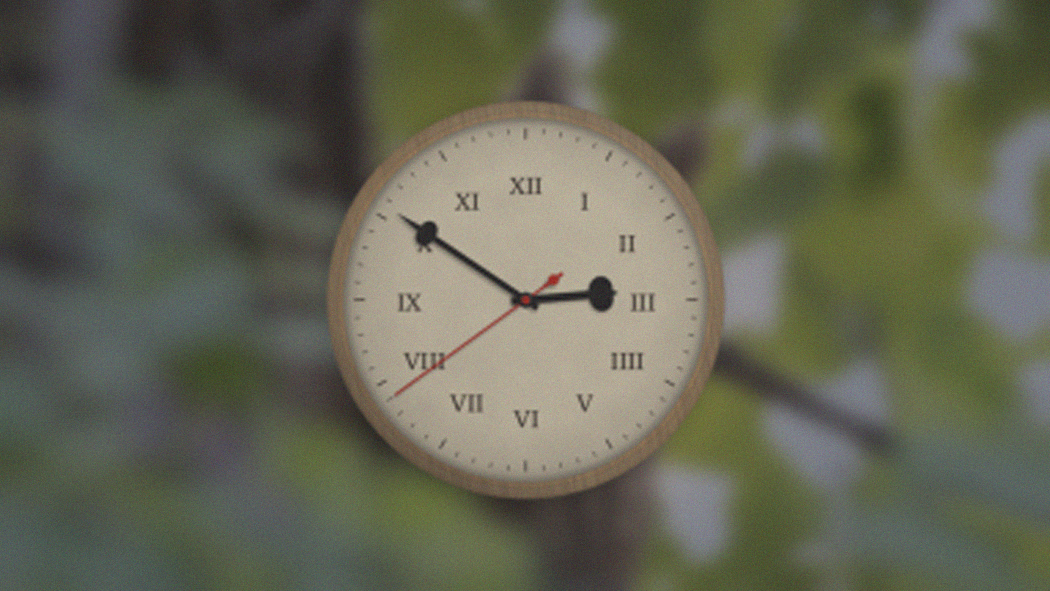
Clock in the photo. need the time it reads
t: 2:50:39
